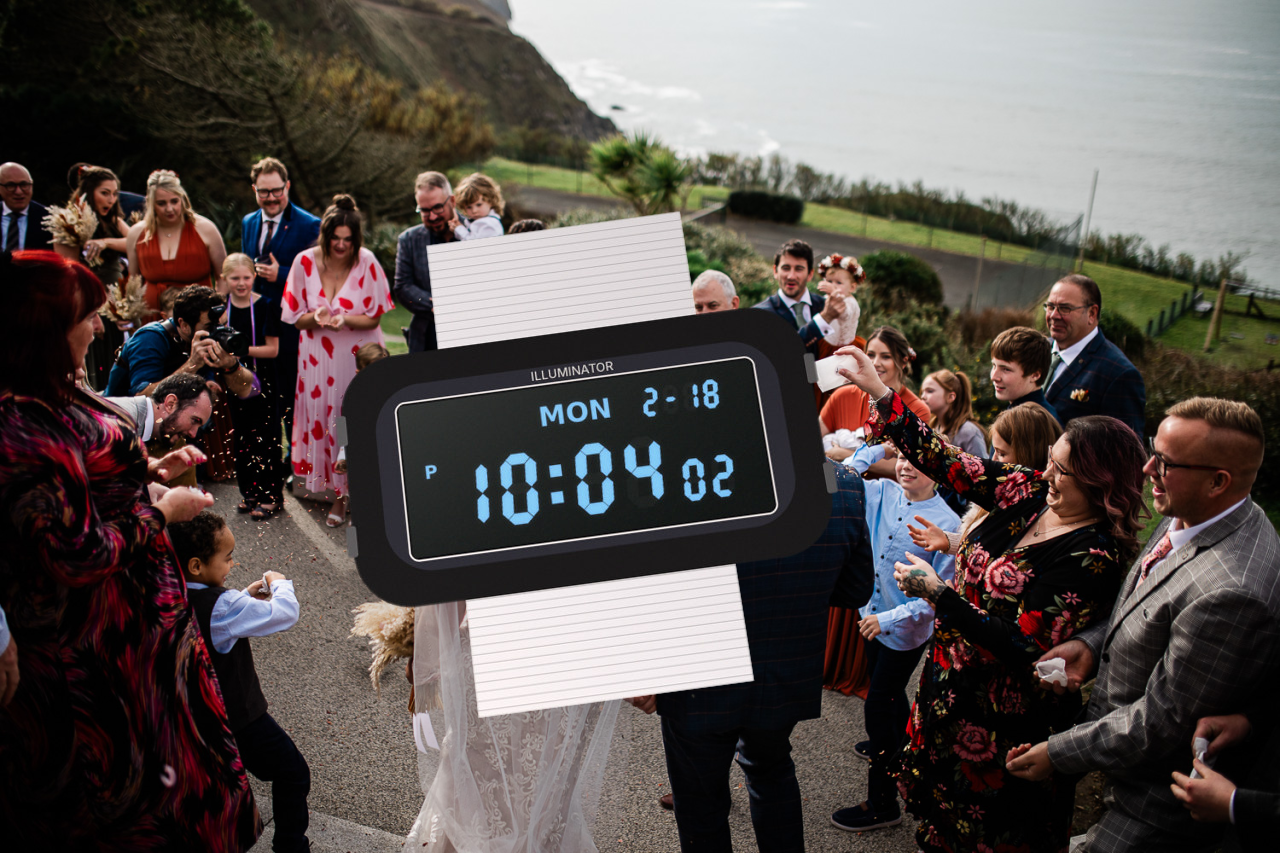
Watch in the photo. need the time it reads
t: 10:04:02
